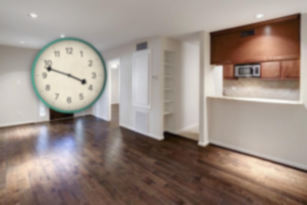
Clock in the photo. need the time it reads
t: 3:48
